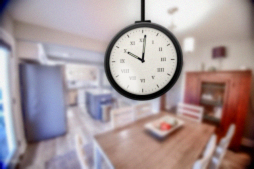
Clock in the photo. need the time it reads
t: 10:01
